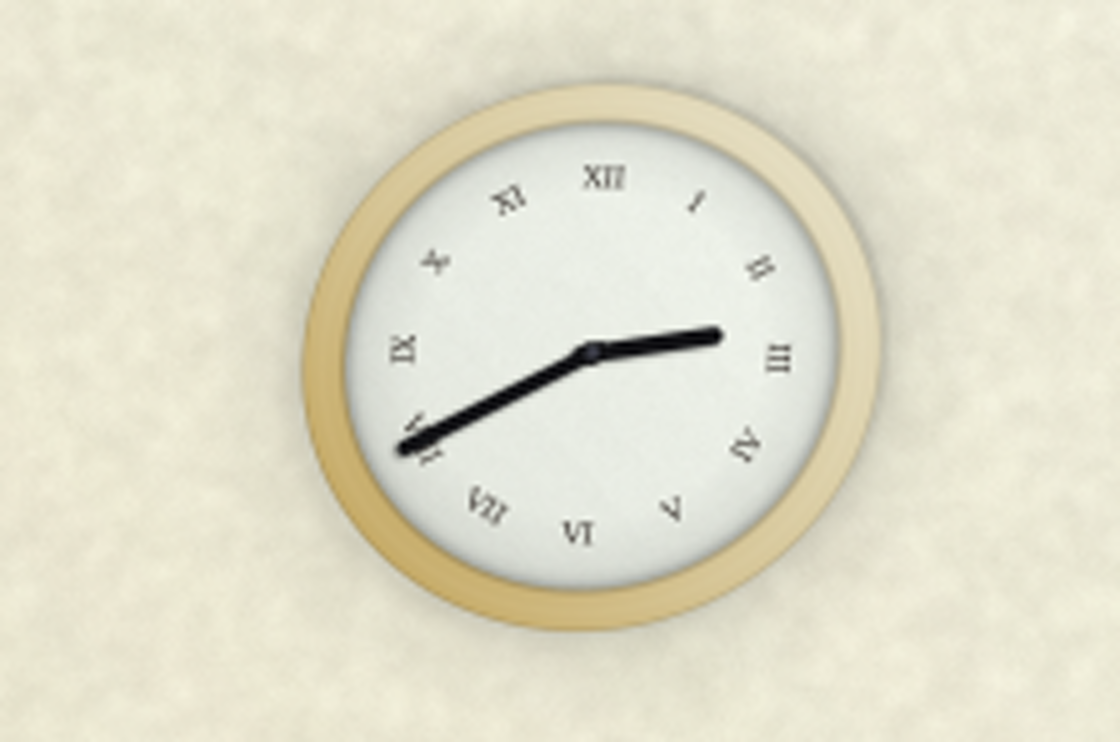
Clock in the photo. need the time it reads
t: 2:40
